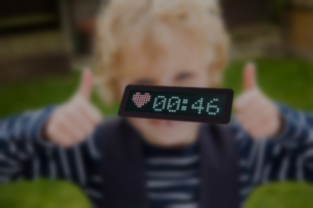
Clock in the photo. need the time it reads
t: 0:46
